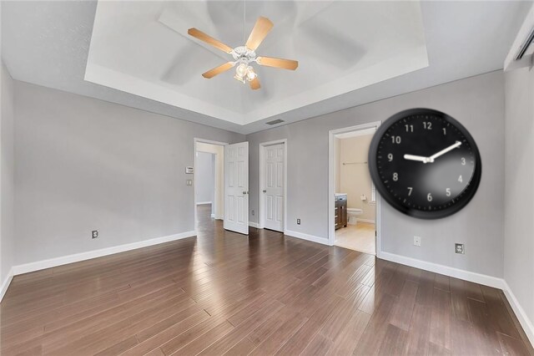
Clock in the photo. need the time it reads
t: 9:10
